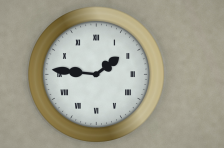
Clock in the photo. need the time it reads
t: 1:46
